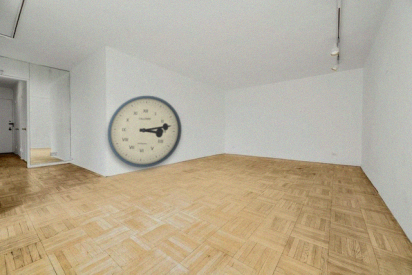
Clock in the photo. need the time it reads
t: 3:13
